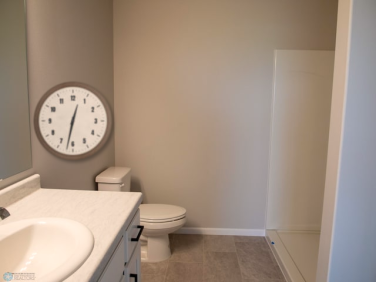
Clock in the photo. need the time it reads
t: 12:32
